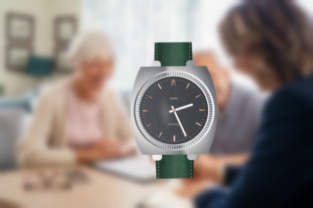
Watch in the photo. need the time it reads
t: 2:26
